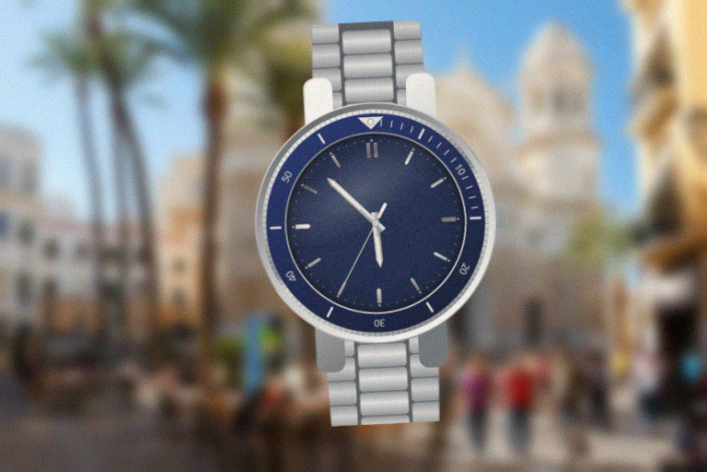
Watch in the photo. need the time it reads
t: 5:52:35
